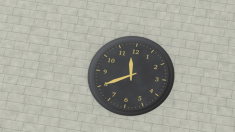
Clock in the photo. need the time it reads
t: 11:40
